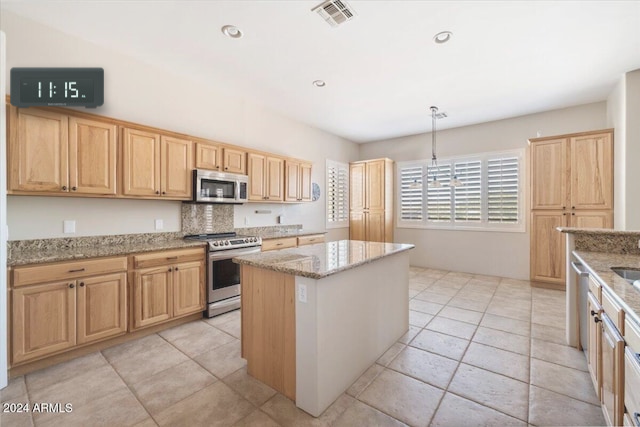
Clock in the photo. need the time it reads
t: 11:15
